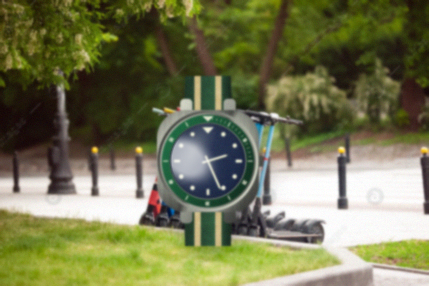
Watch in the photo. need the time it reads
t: 2:26
